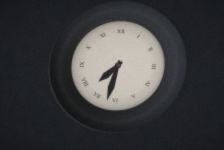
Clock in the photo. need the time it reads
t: 7:32
